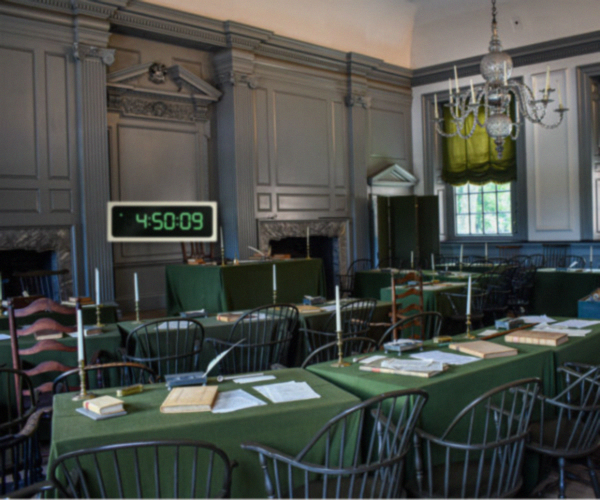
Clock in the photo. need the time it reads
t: 4:50:09
